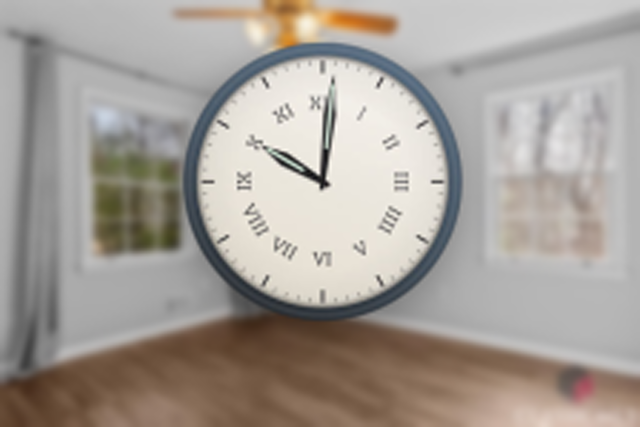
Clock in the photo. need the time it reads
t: 10:01
